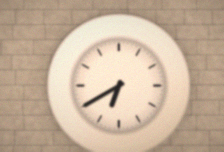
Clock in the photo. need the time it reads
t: 6:40
